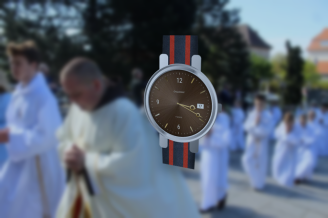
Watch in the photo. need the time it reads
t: 3:19
